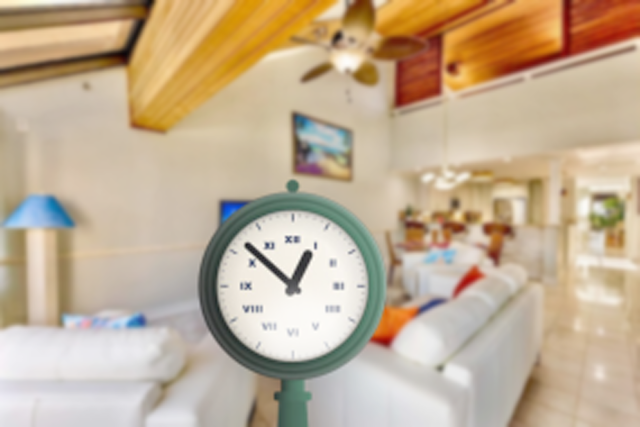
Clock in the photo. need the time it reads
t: 12:52
